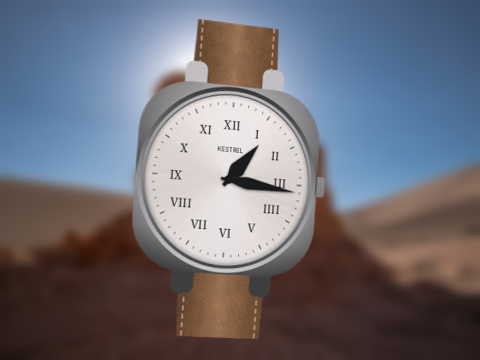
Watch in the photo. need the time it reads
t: 1:16
